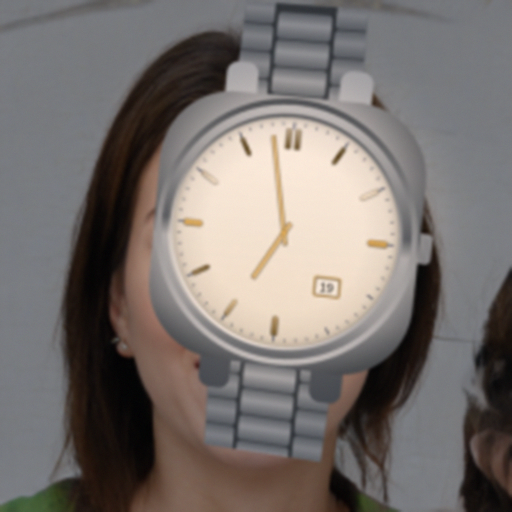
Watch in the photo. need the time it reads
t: 6:58
